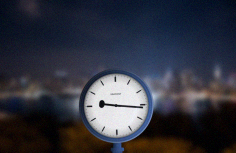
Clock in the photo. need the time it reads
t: 9:16
